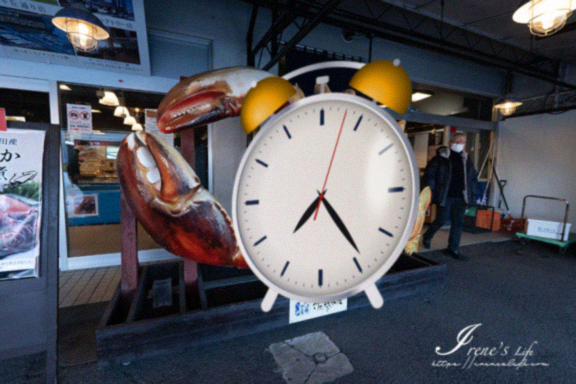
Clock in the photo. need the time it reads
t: 7:24:03
